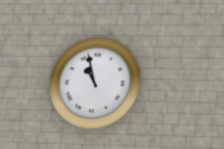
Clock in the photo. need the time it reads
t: 10:57
